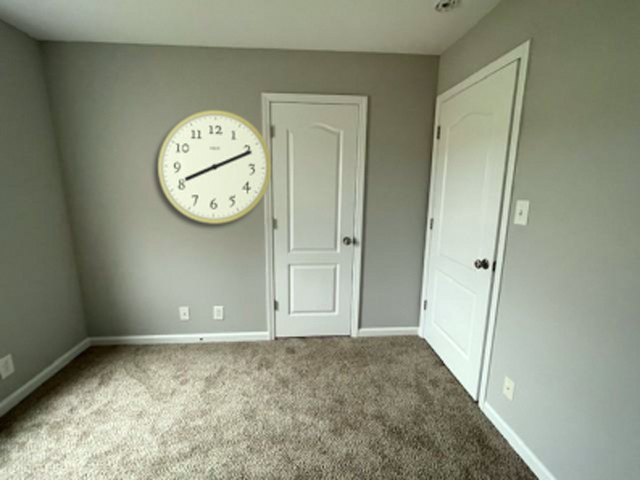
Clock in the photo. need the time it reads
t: 8:11
